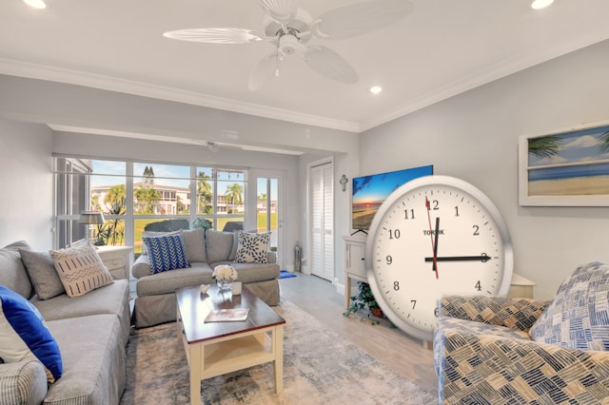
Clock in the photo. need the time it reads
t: 12:14:59
